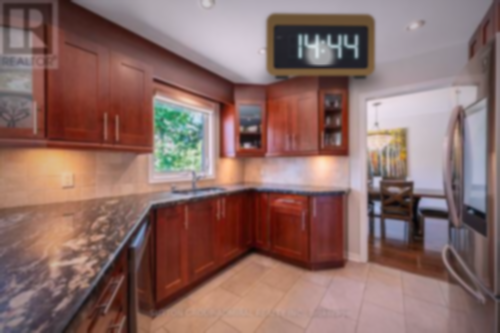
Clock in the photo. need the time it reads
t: 14:44
